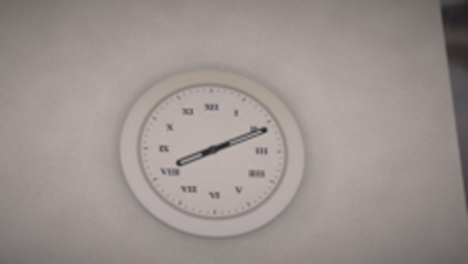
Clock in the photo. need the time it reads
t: 8:11
